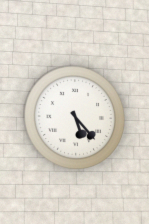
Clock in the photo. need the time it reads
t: 5:23
